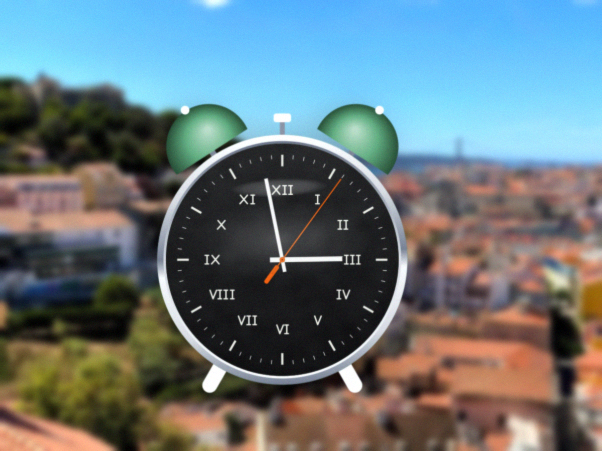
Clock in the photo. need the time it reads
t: 2:58:06
